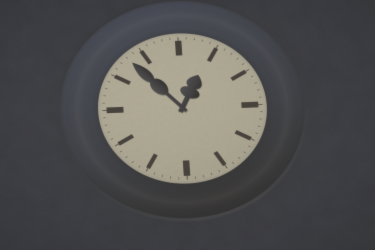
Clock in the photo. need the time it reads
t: 12:53
